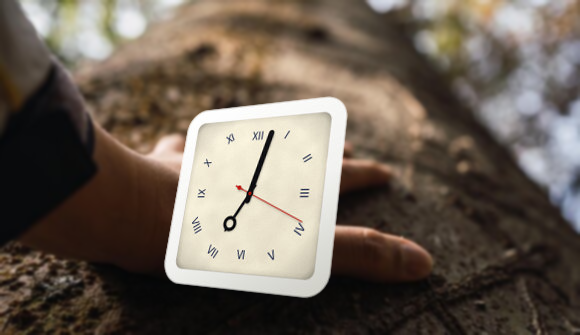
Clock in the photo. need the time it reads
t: 7:02:19
